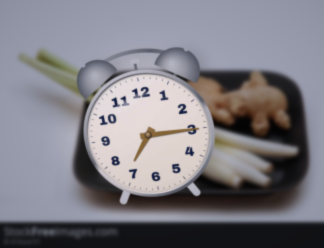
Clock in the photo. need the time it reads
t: 7:15
